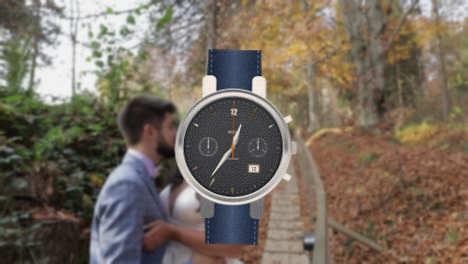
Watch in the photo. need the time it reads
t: 12:36
